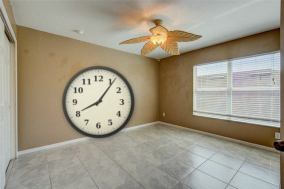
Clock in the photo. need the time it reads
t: 8:06
